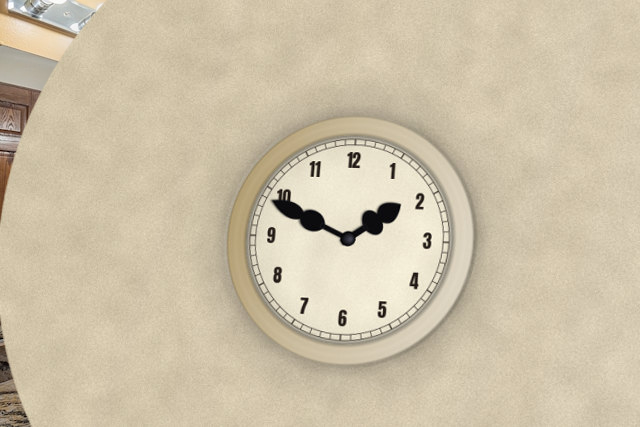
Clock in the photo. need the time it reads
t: 1:49
